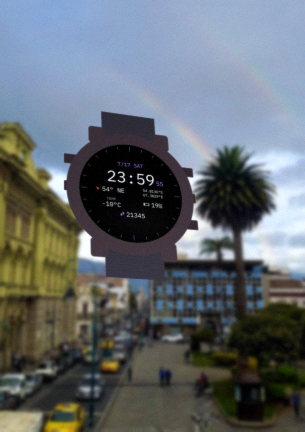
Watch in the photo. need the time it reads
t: 23:59
